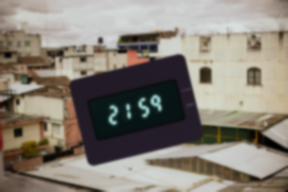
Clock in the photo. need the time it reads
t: 21:59
